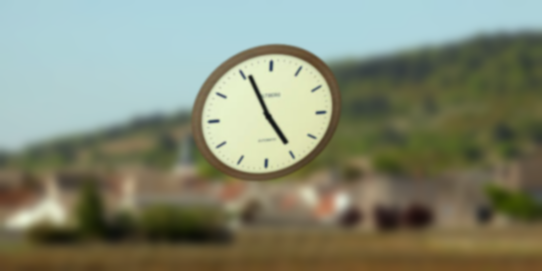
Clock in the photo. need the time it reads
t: 4:56
